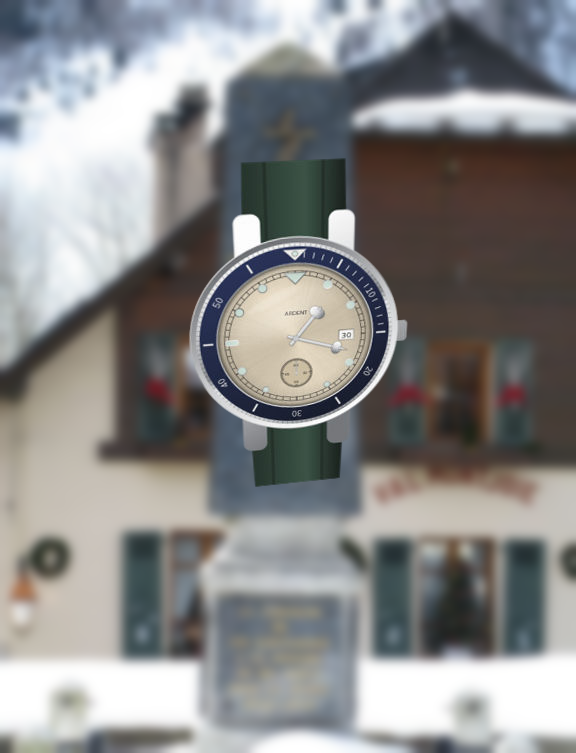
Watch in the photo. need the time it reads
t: 1:18
